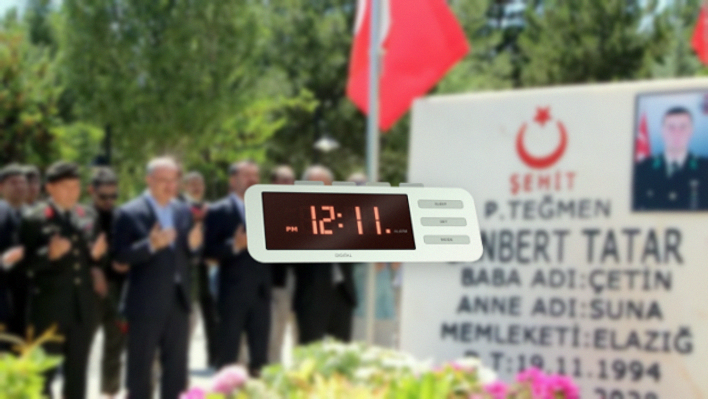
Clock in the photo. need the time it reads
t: 12:11
